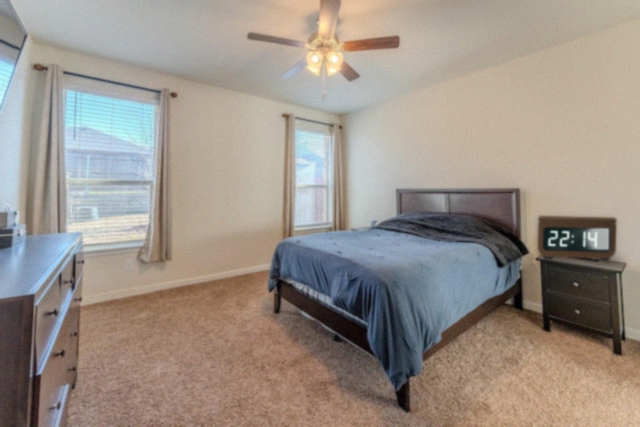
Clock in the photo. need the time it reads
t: 22:14
